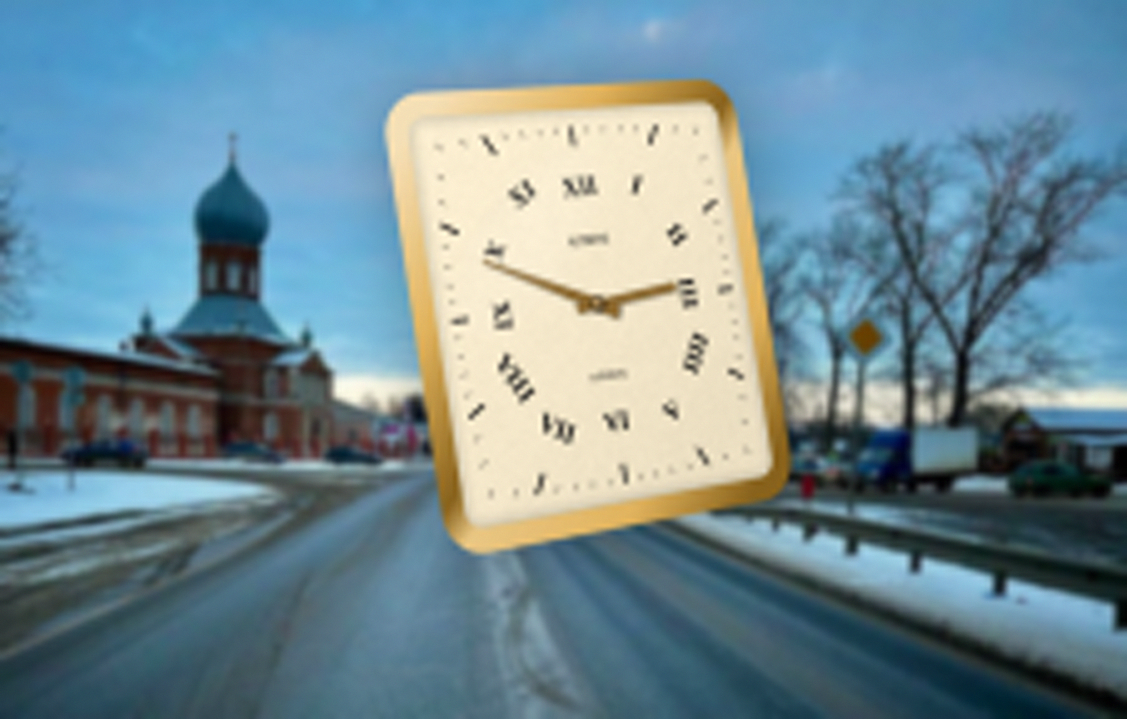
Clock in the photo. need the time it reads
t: 2:49
